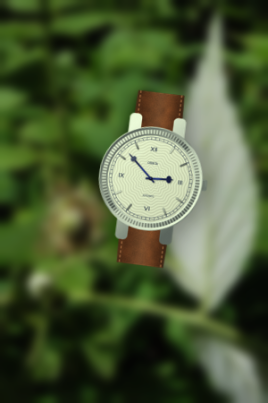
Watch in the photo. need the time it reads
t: 2:52
